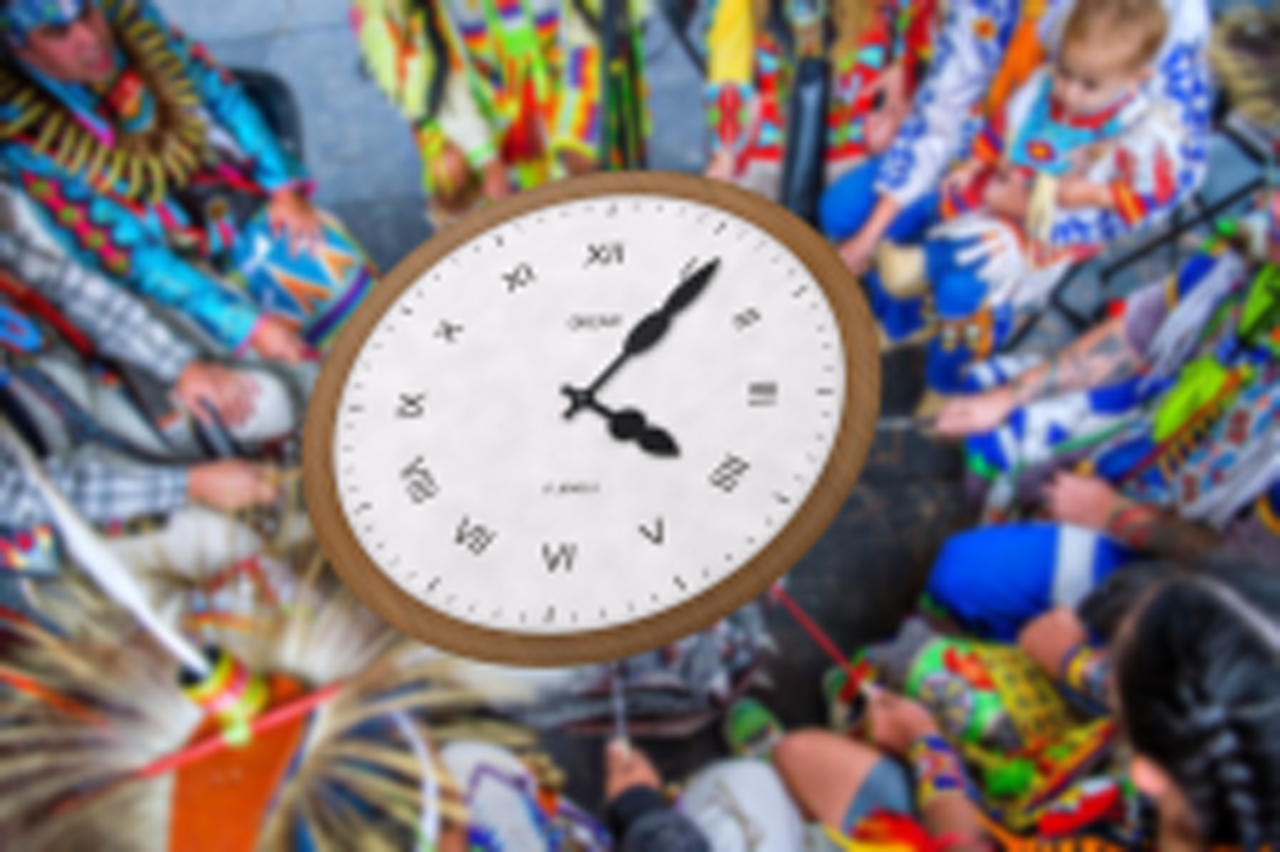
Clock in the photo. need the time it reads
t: 4:06
